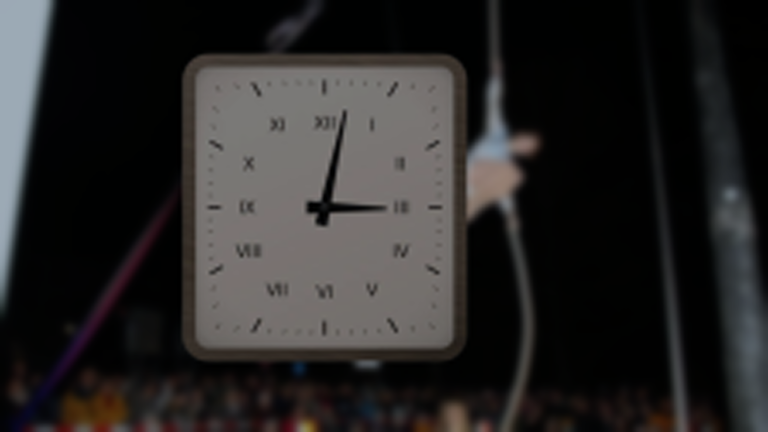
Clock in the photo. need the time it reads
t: 3:02
